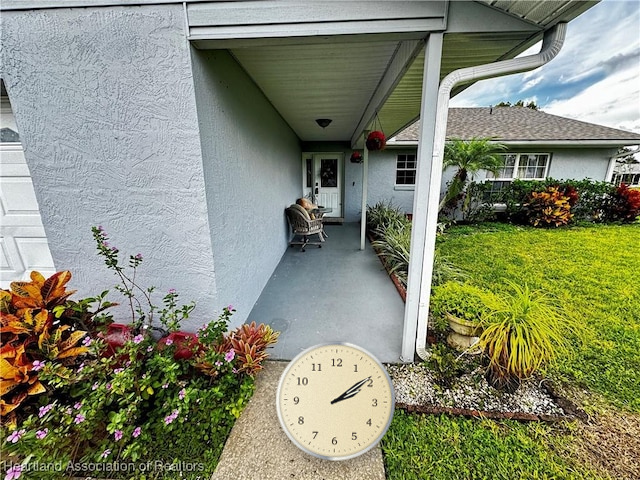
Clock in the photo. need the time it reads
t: 2:09
